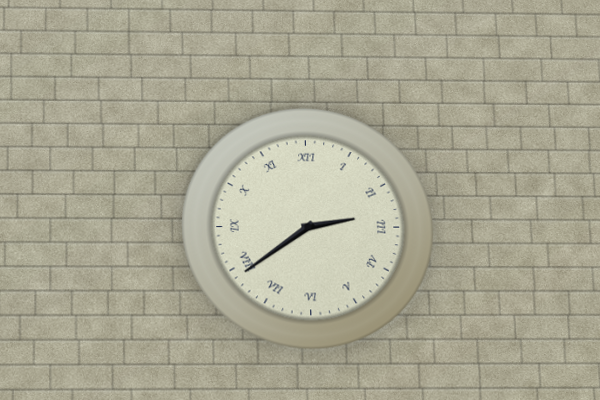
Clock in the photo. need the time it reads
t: 2:39
